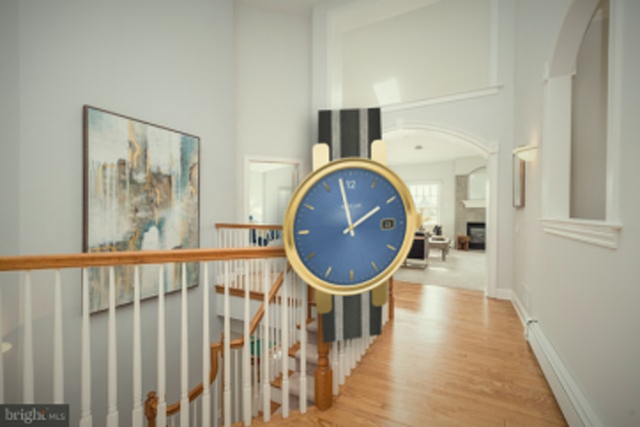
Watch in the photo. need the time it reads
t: 1:58
